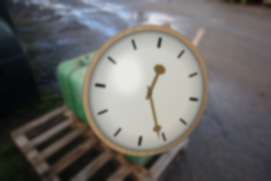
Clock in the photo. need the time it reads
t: 12:26
